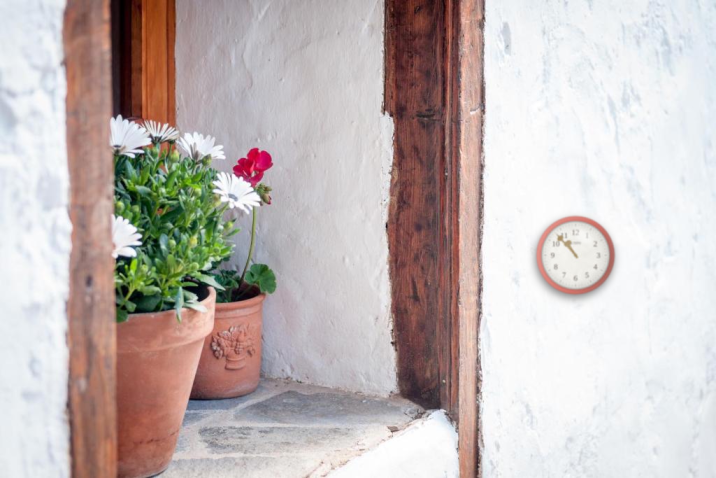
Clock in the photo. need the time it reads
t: 10:53
